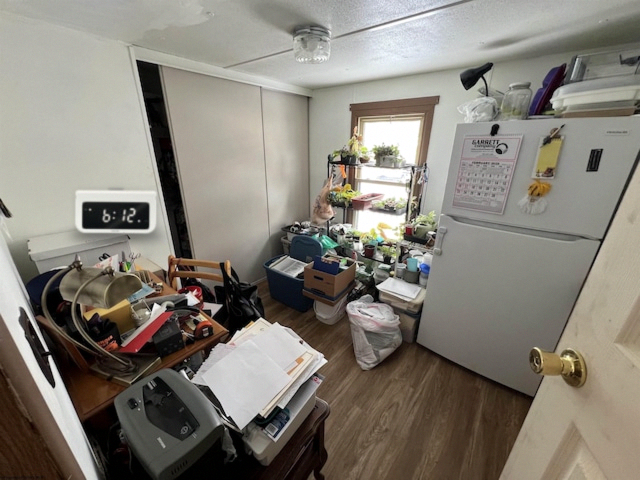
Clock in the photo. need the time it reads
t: 6:12
